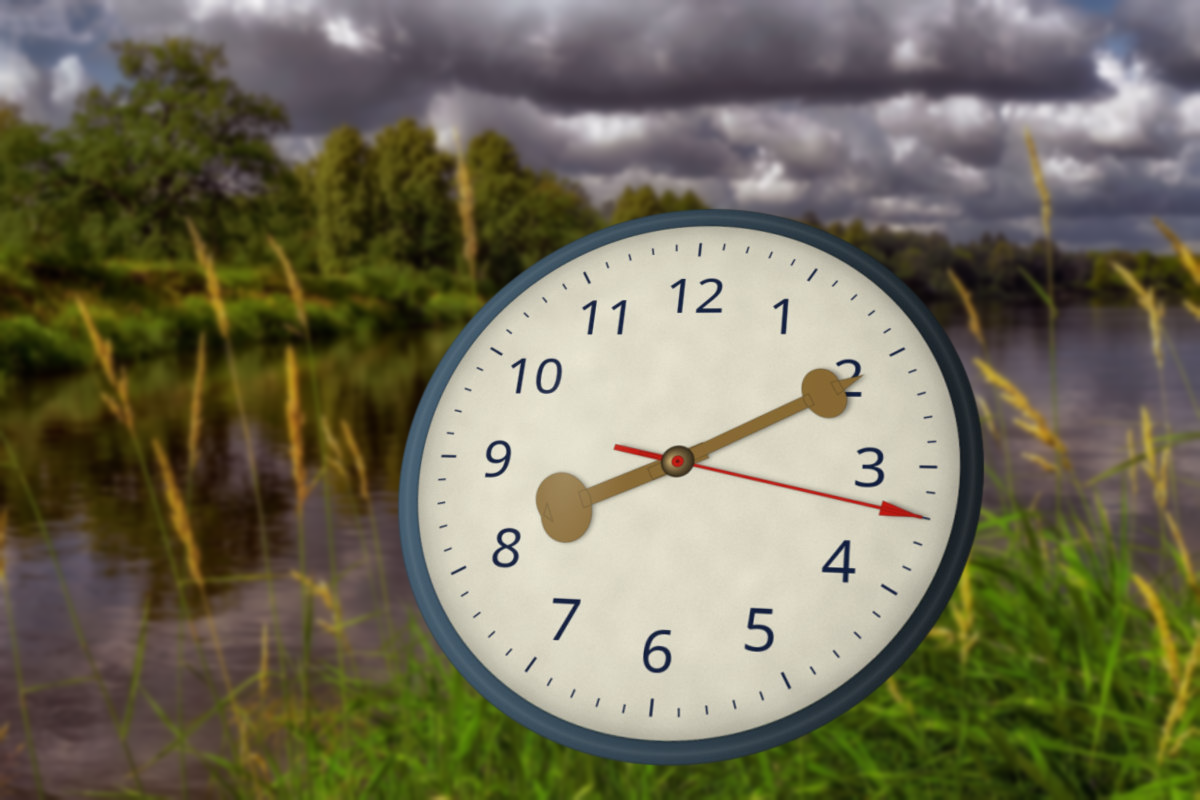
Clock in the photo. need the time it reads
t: 8:10:17
